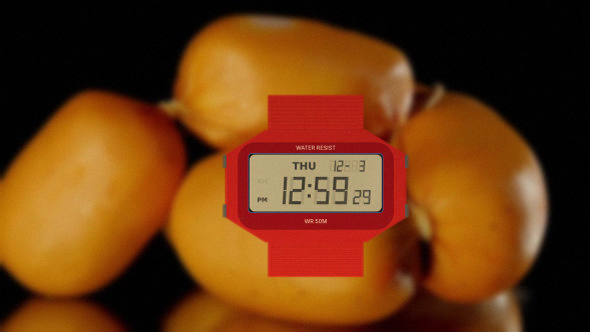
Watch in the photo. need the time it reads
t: 12:59:29
